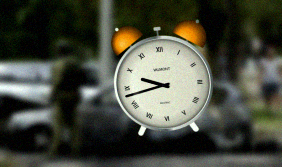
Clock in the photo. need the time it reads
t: 9:43
